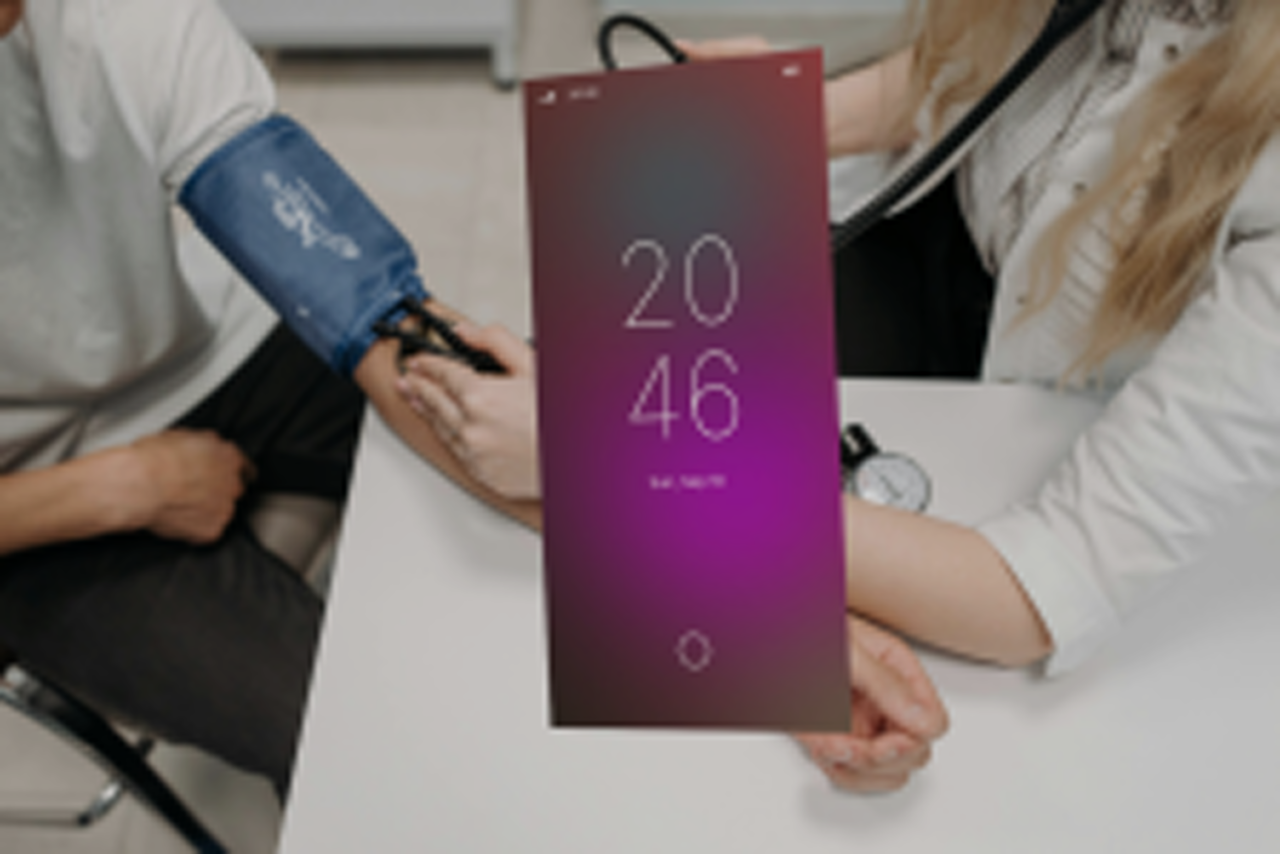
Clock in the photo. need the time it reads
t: 20:46
